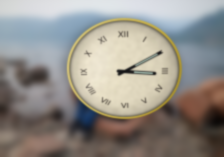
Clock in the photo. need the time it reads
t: 3:10
